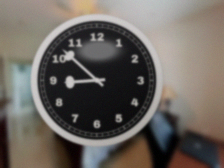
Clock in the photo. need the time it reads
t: 8:52
